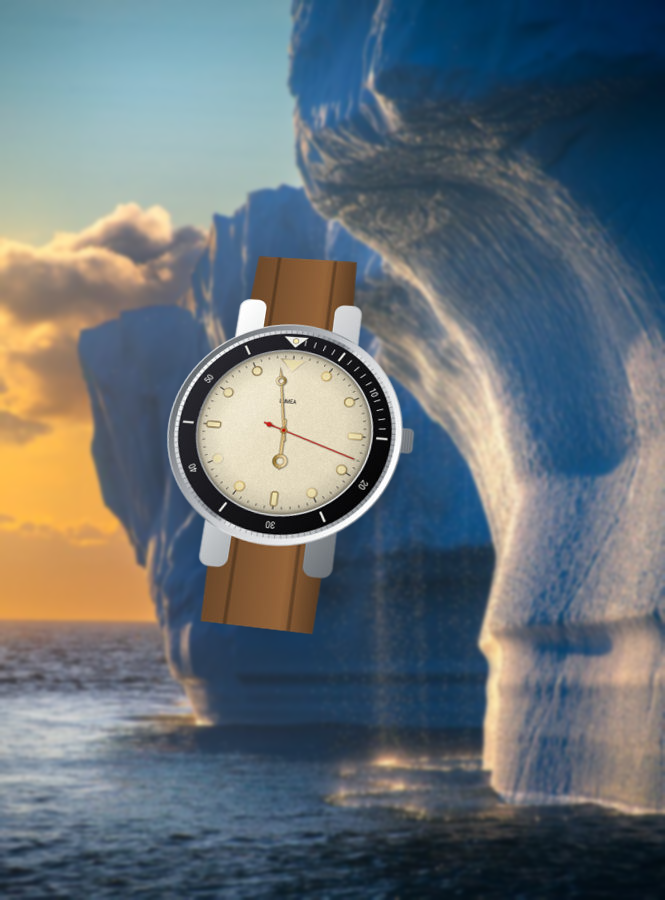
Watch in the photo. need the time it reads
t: 5:58:18
